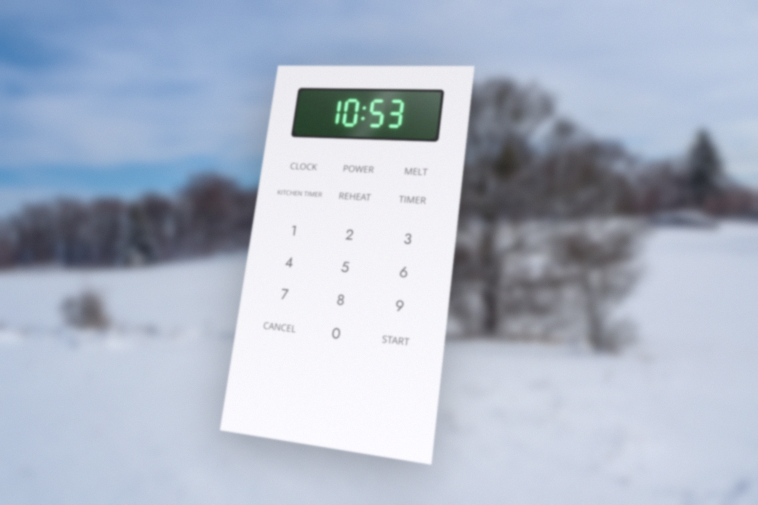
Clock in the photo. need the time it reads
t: 10:53
